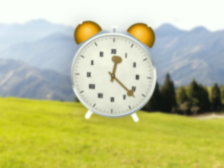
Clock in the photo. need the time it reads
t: 12:22
